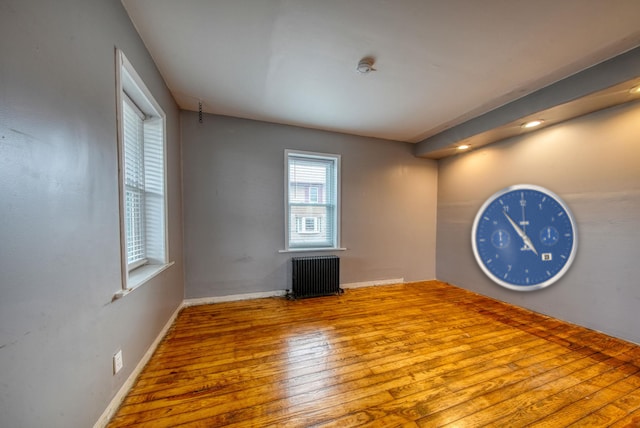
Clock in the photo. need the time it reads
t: 4:54
